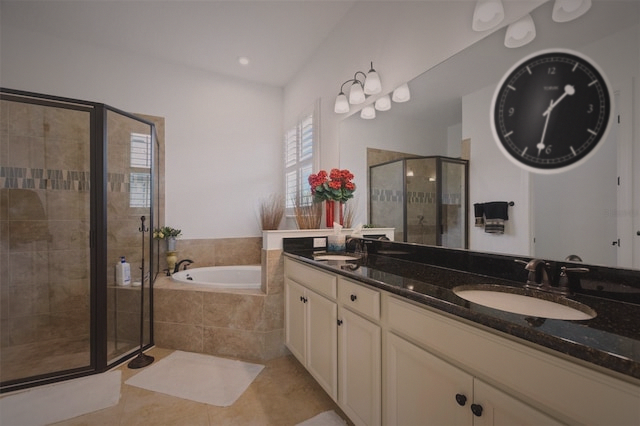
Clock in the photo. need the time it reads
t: 1:32
